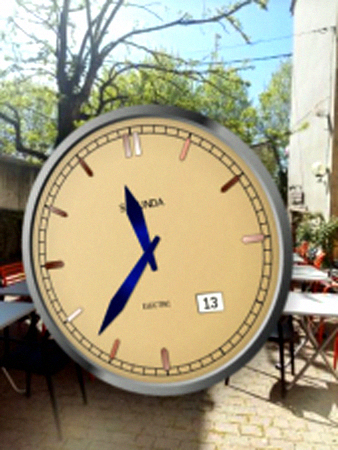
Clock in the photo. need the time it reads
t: 11:37
